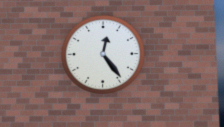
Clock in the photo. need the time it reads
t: 12:24
